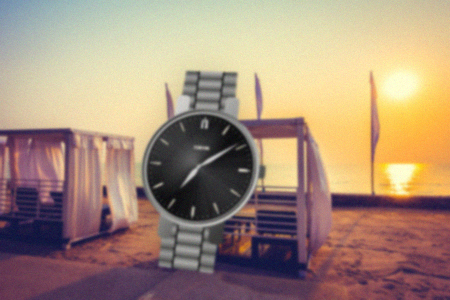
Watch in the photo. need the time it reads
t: 7:09
